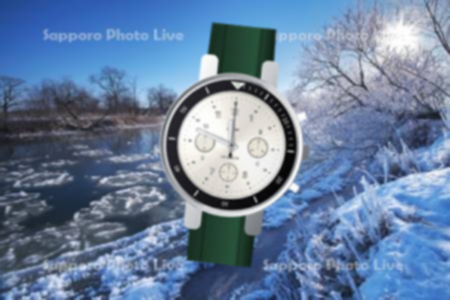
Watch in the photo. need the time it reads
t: 11:48
